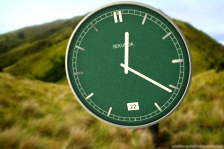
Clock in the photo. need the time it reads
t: 12:21
